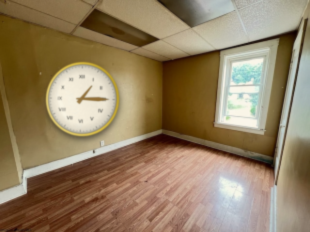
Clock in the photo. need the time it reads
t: 1:15
